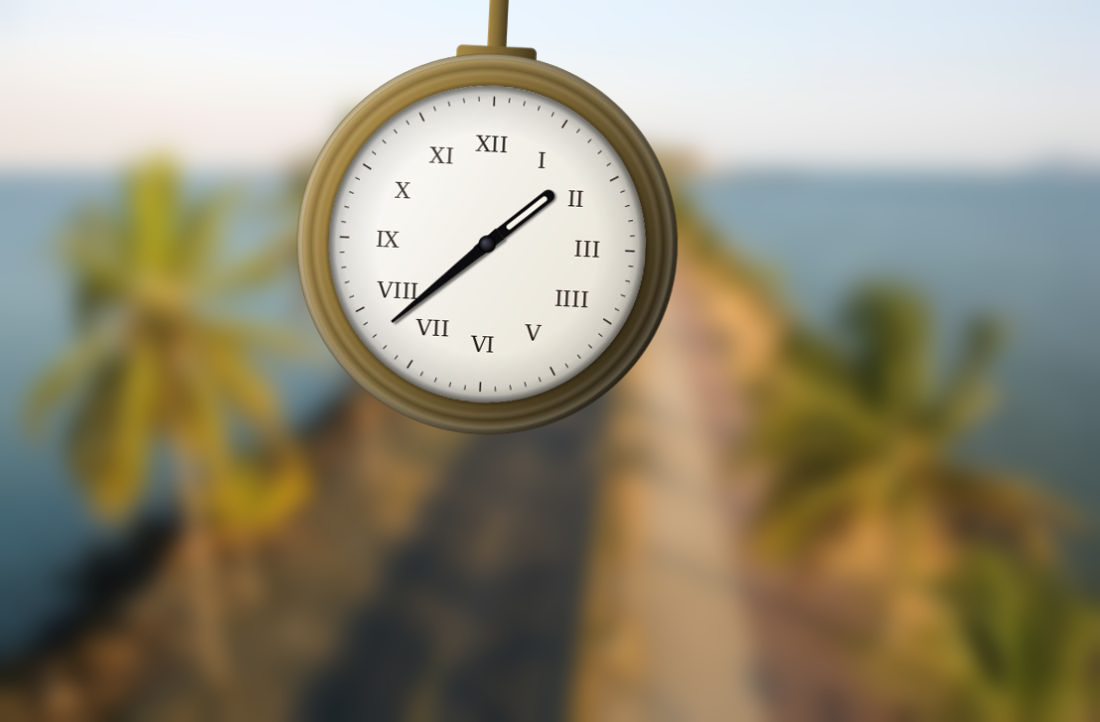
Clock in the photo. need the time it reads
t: 1:38
